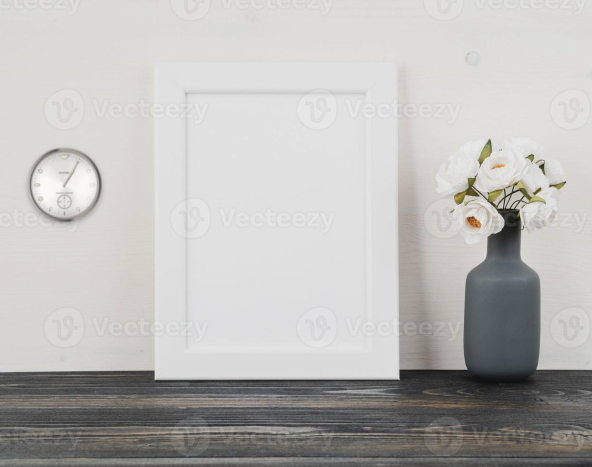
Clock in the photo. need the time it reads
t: 1:05
